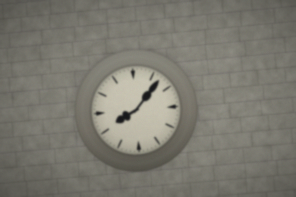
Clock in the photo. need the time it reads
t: 8:07
